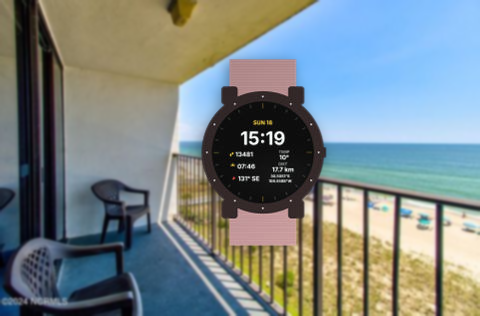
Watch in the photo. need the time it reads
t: 15:19
